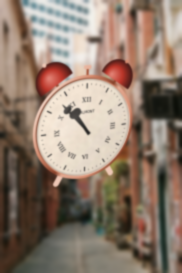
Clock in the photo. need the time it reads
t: 10:53
